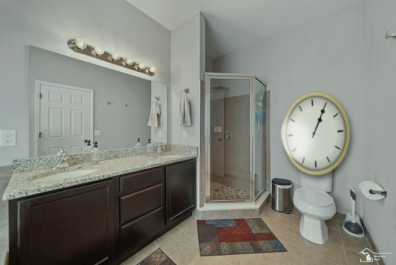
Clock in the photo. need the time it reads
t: 1:05
